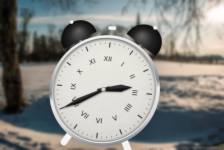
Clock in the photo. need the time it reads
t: 2:40
